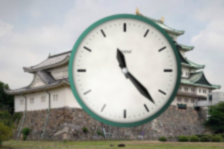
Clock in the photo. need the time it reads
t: 11:23
